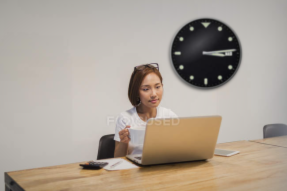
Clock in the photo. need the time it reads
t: 3:14
